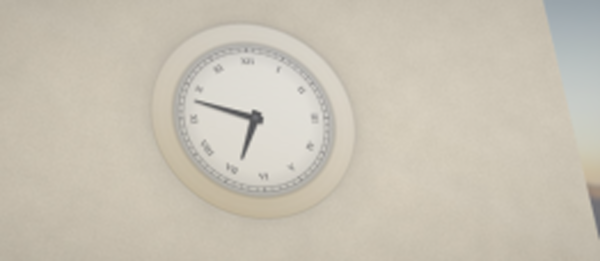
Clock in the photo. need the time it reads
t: 6:48
